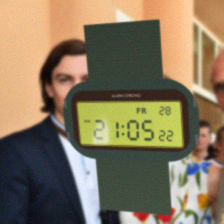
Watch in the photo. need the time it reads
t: 21:05:22
